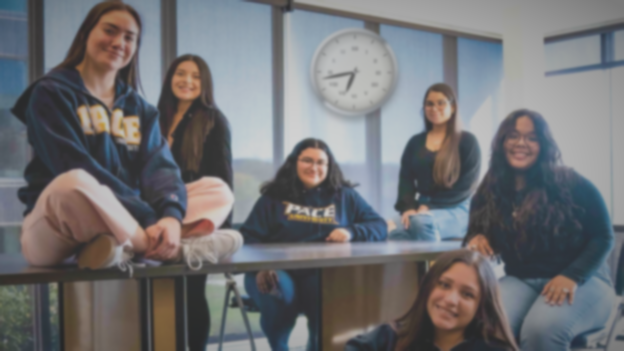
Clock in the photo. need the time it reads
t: 6:43
